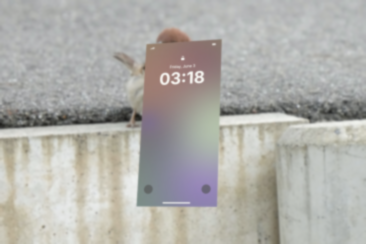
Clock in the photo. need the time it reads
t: 3:18
